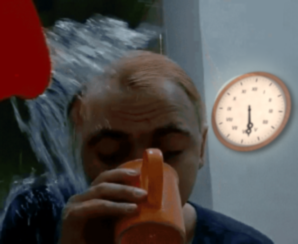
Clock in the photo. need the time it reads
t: 5:28
